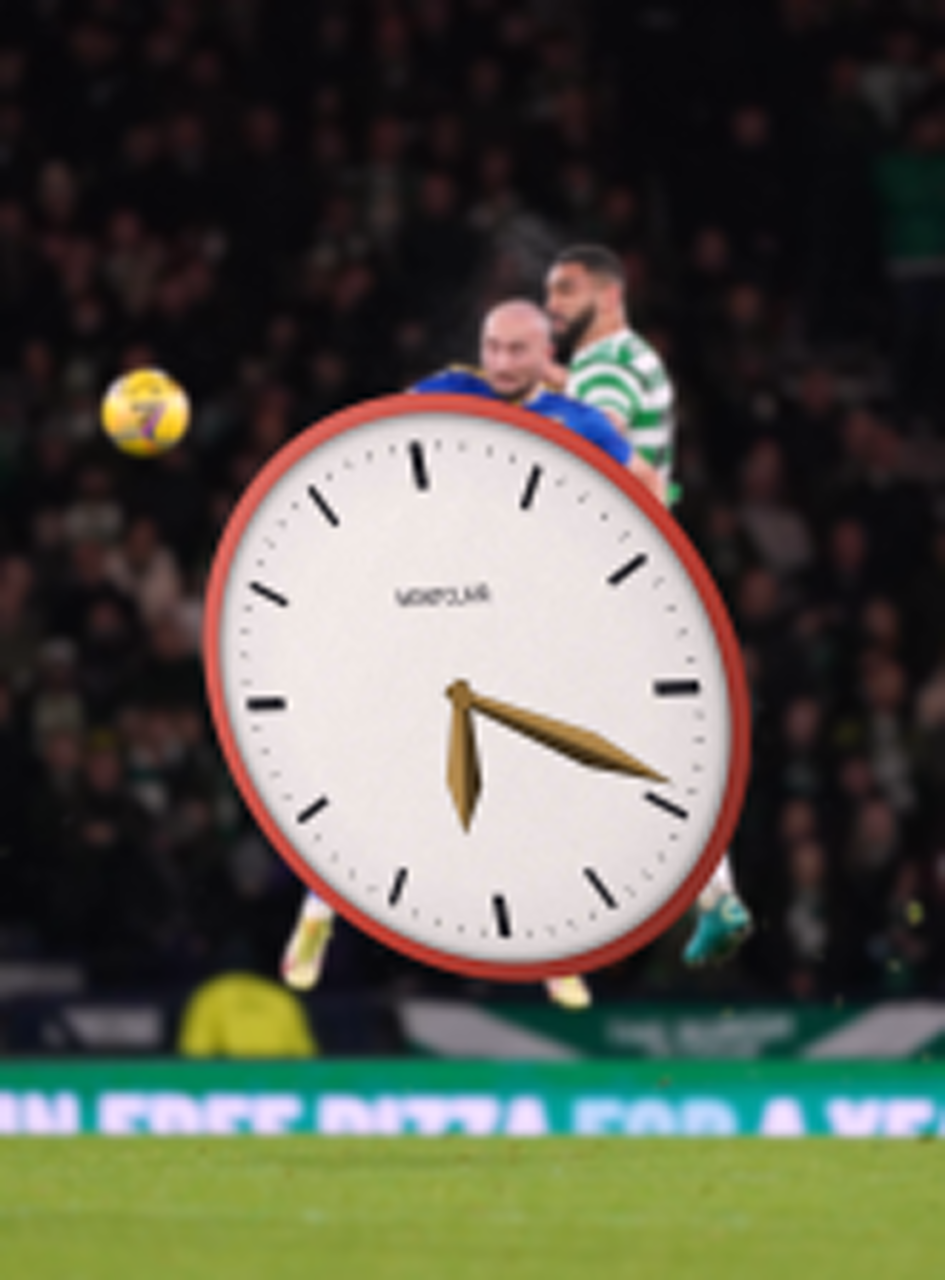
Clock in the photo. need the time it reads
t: 6:19
